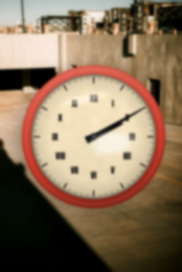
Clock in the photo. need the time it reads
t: 2:10
